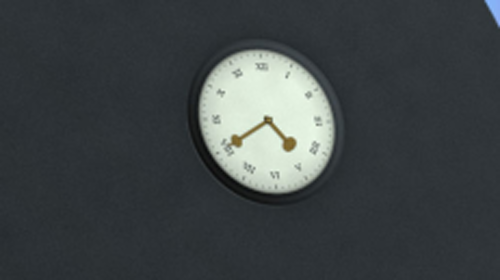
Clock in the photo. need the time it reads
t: 4:40
